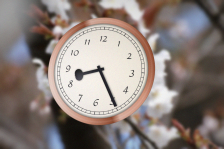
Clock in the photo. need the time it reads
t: 8:25
